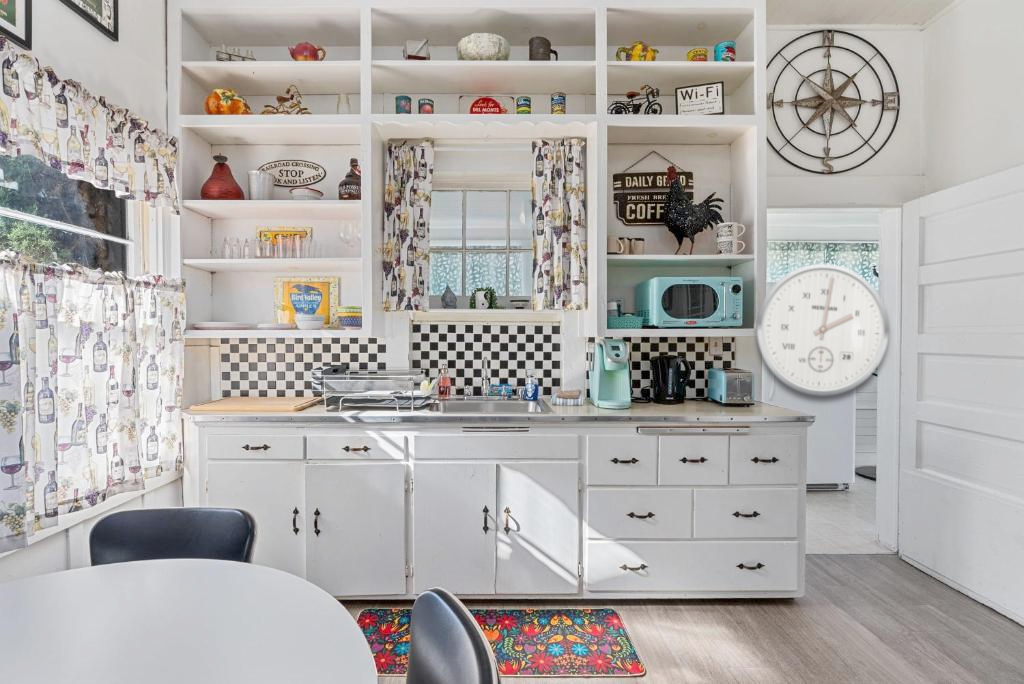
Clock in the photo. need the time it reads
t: 2:01
